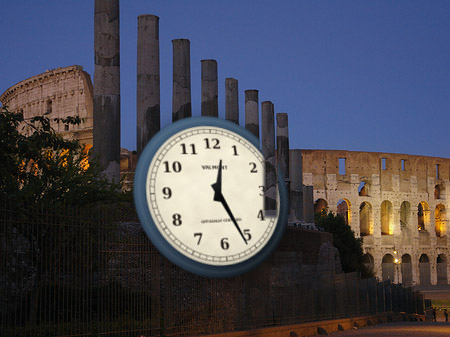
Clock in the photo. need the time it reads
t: 12:26
